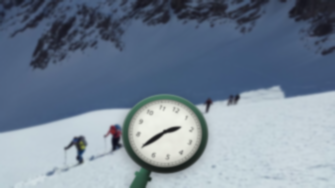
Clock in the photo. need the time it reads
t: 1:35
